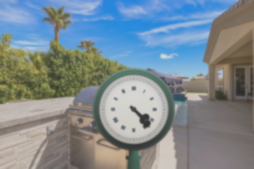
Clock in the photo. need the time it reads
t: 4:23
